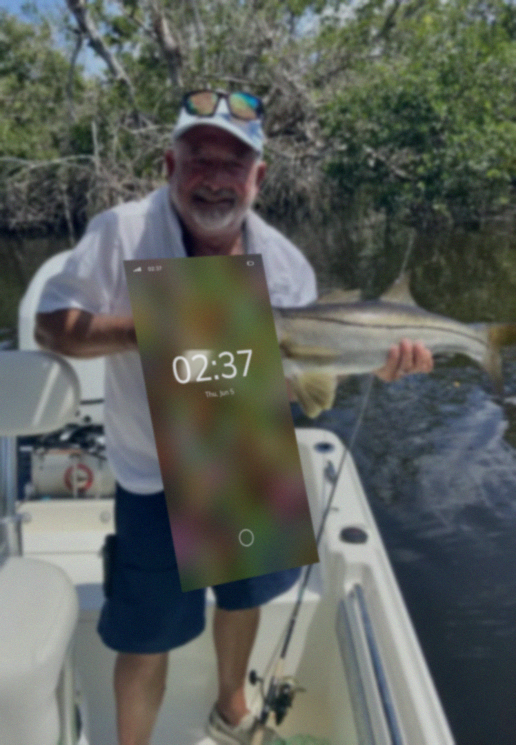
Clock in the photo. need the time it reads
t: 2:37
